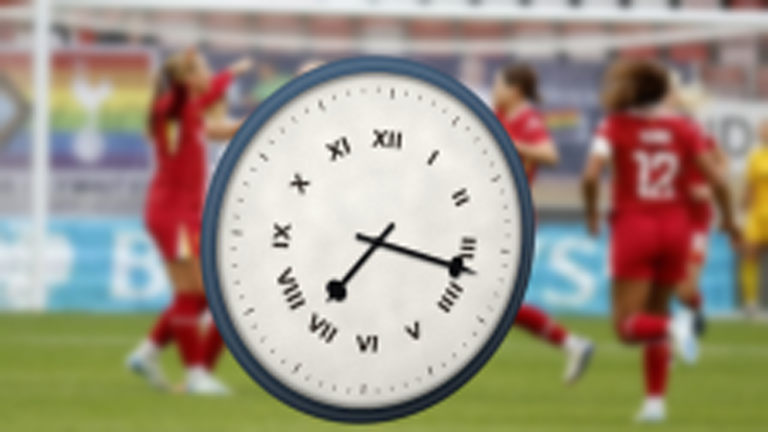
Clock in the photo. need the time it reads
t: 7:17
